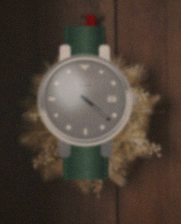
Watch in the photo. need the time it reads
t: 4:22
